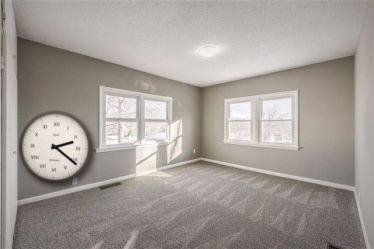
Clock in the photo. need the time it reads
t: 2:21
